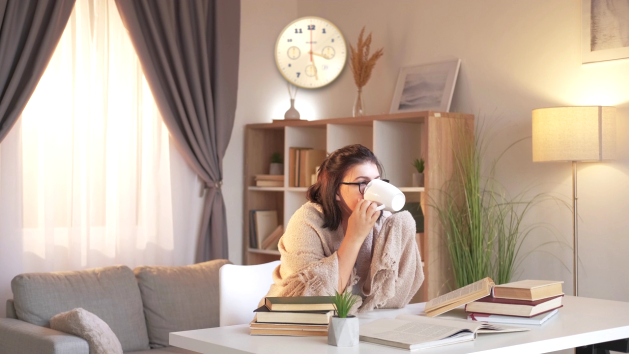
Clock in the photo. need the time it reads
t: 3:28
